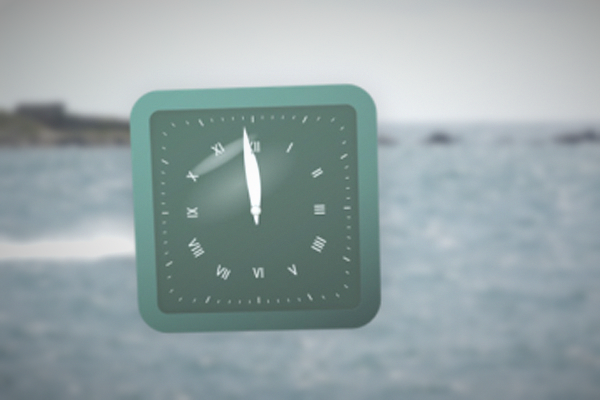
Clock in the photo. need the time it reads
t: 11:59
